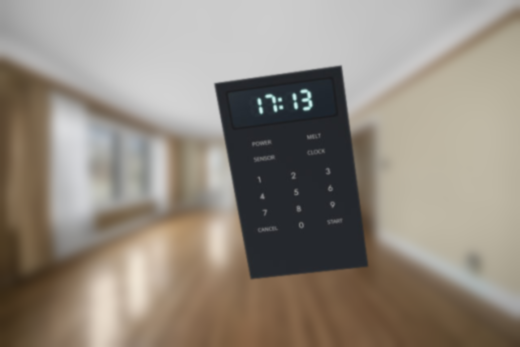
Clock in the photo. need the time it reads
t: 17:13
